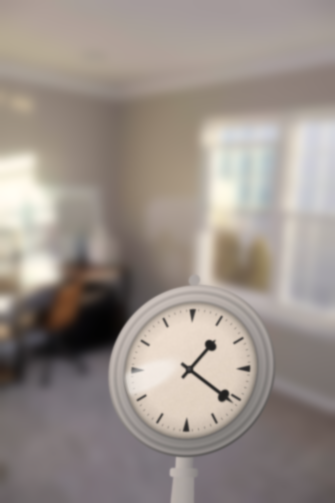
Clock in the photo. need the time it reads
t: 1:21
